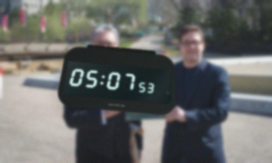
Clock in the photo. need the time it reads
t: 5:07
